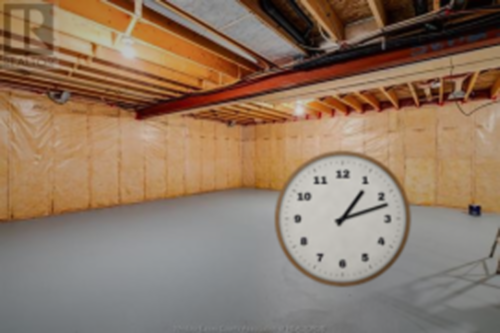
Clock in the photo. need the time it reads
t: 1:12
